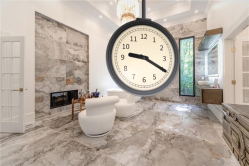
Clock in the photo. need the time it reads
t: 9:20
